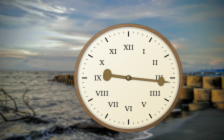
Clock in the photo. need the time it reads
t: 9:16
